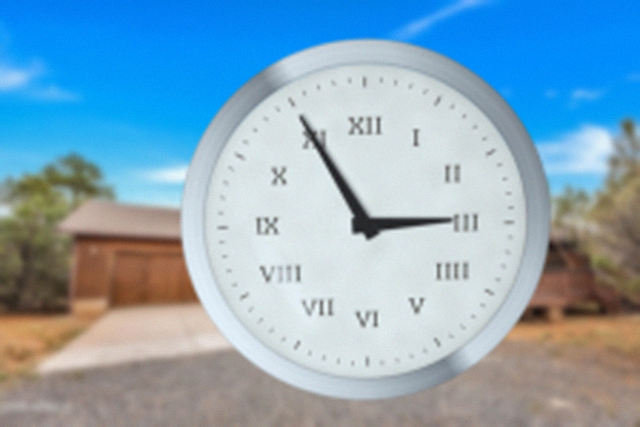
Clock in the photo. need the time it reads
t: 2:55
